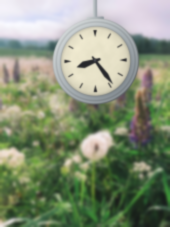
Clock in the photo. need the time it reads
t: 8:24
